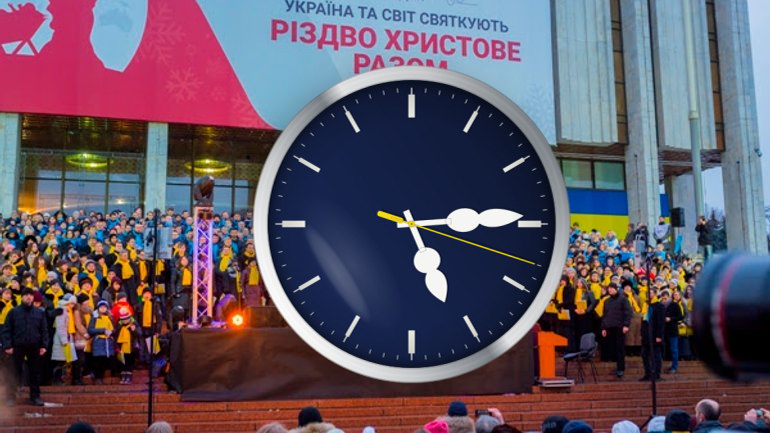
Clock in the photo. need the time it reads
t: 5:14:18
